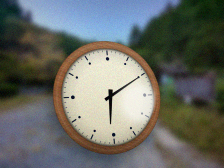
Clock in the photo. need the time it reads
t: 6:10
